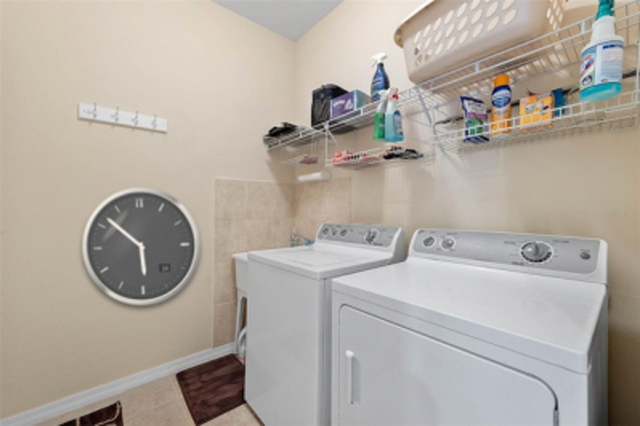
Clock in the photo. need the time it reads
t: 5:52
